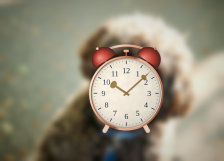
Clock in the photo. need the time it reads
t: 10:08
